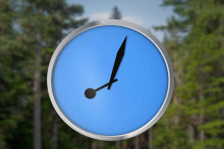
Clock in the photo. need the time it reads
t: 8:03
